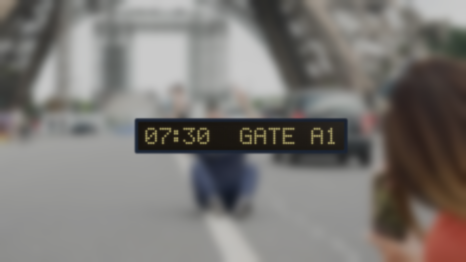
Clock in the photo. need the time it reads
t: 7:30
